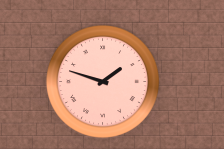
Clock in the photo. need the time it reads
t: 1:48
